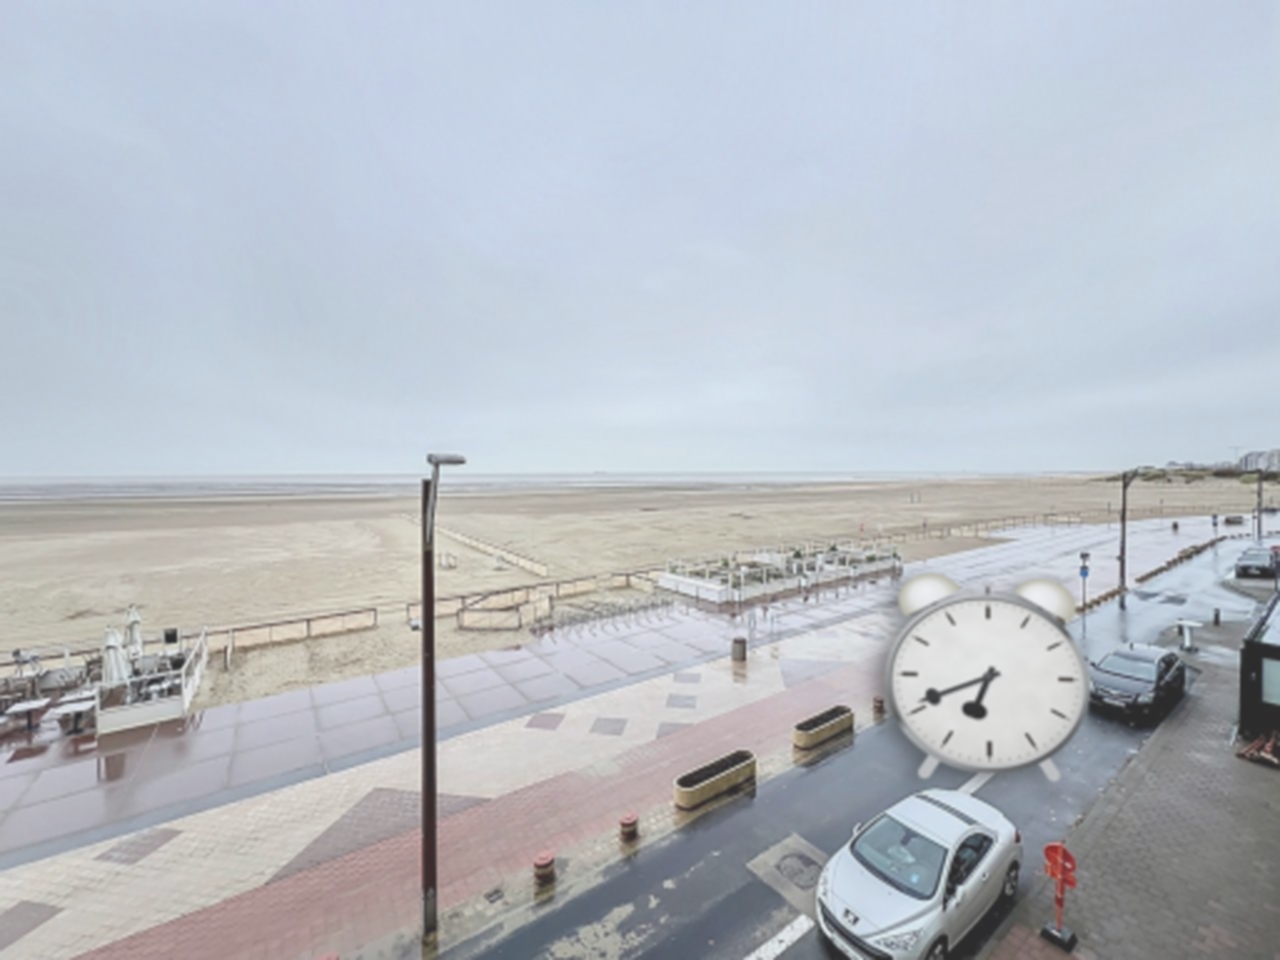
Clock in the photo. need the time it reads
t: 6:41
